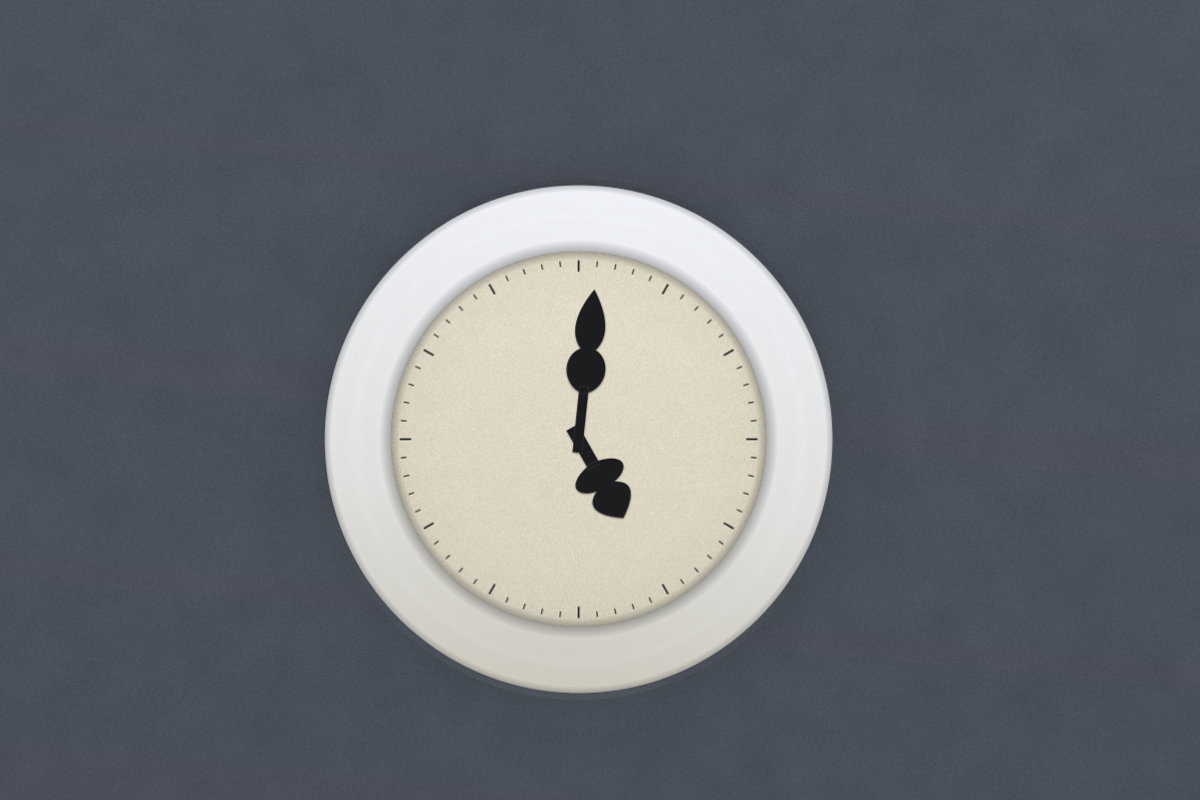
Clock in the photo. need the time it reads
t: 5:01
